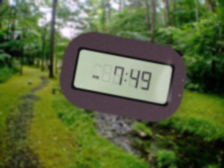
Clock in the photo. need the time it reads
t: 7:49
